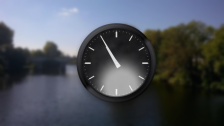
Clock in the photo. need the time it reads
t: 10:55
